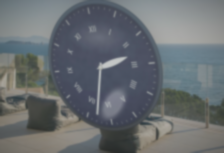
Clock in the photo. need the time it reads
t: 2:33
